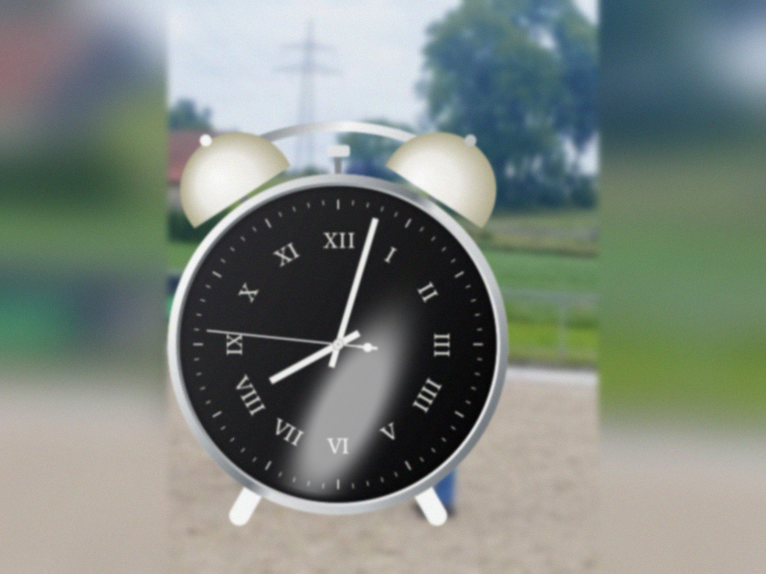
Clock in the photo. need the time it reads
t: 8:02:46
